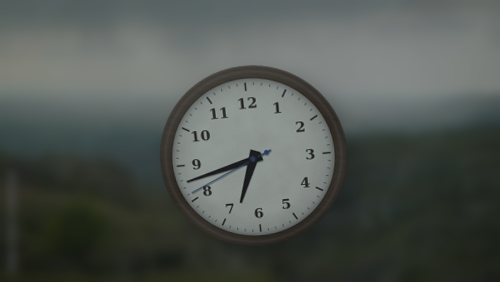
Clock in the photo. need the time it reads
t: 6:42:41
